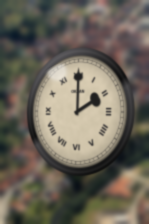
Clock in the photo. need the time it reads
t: 2:00
